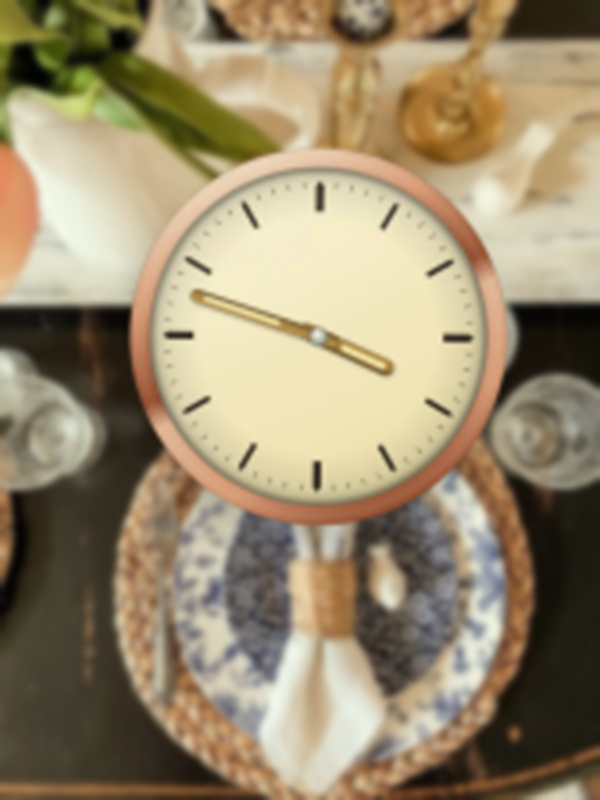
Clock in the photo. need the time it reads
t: 3:48
